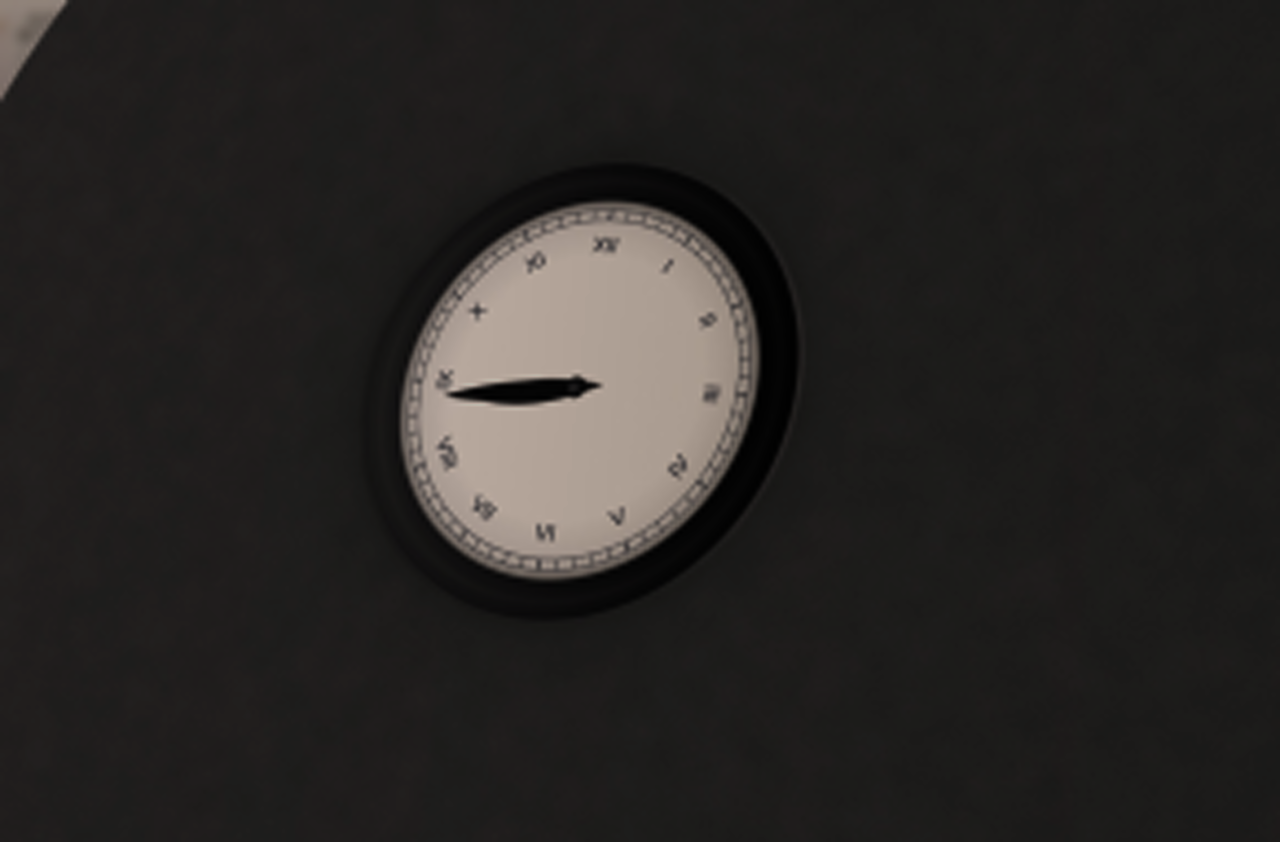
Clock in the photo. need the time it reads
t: 8:44
